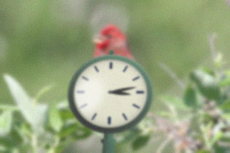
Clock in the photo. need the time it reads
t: 3:13
